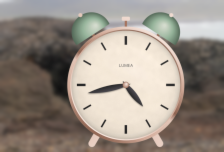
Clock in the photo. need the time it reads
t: 4:43
